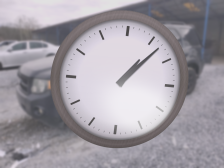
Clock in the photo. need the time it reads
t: 1:07
